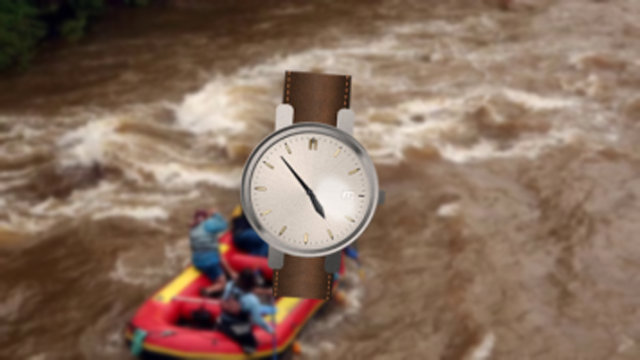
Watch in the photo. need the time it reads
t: 4:53
